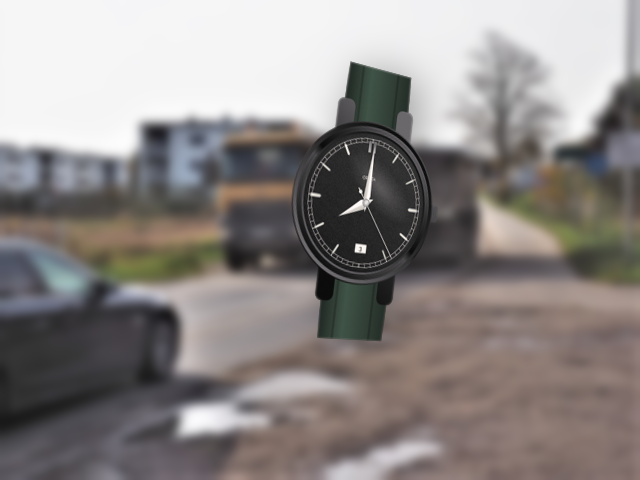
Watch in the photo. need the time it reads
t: 8:00:24
